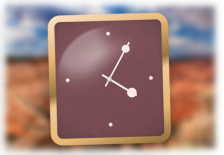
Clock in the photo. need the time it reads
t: 4:05
